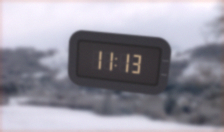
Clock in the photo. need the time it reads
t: 11:13
